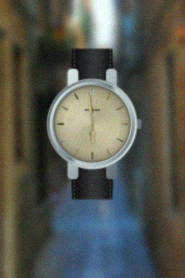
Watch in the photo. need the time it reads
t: 5:59
